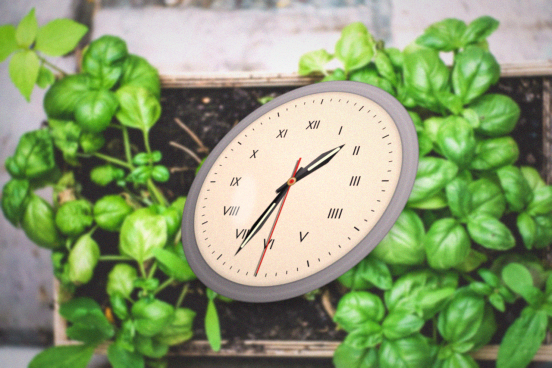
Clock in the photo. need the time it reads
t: 1:33:30
